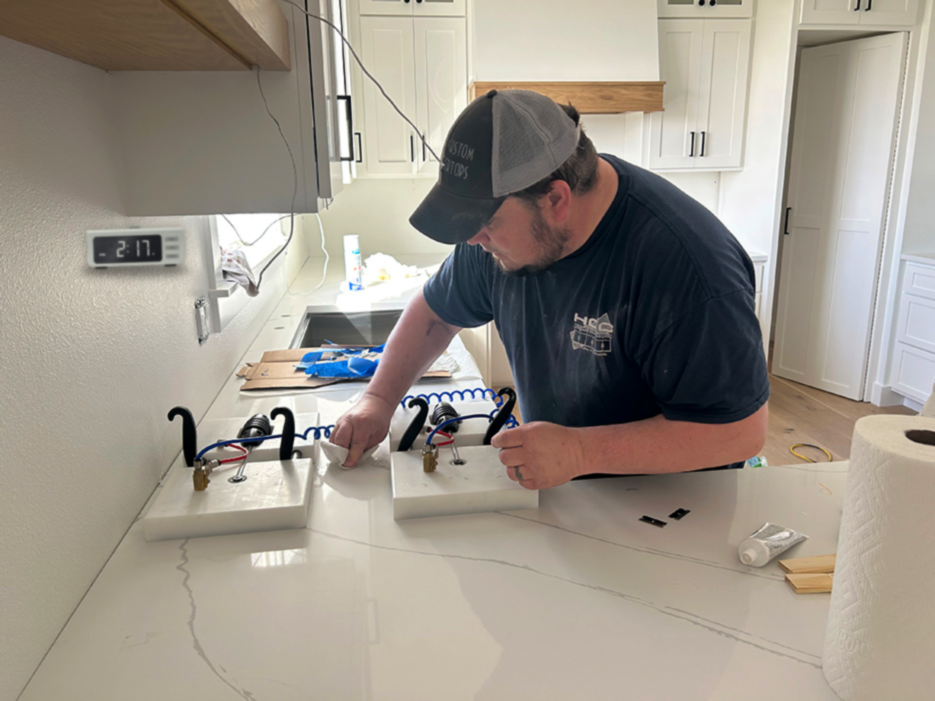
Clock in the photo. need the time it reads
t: 2:17
